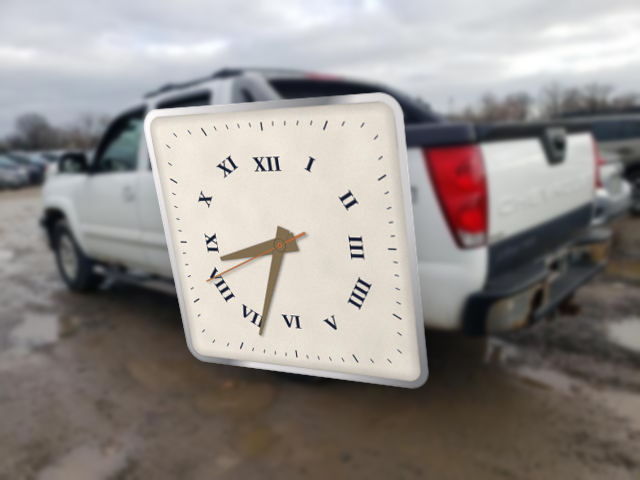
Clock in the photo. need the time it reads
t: 8:33:41
